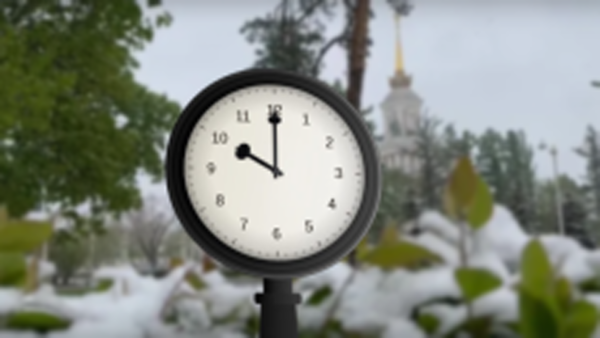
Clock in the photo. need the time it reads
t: 10:00
